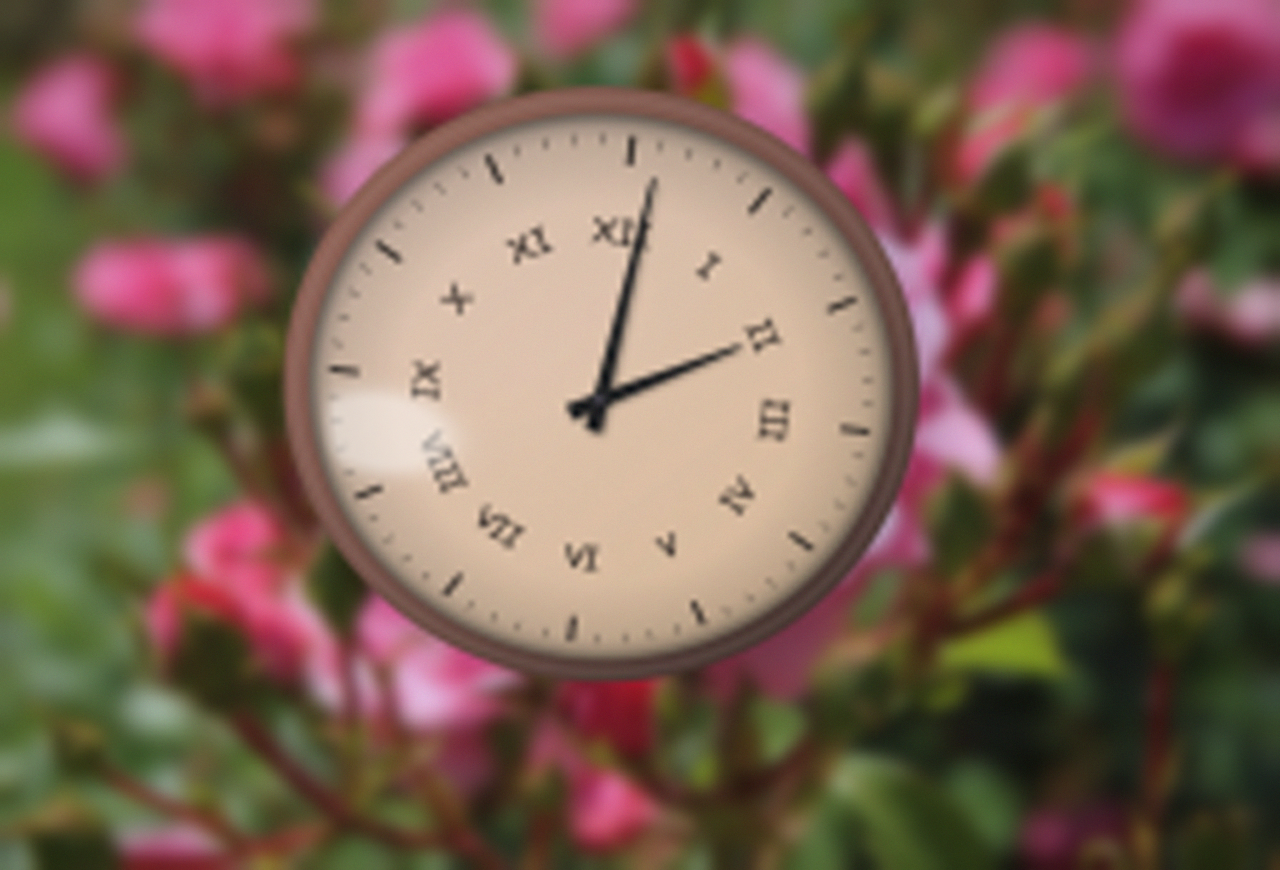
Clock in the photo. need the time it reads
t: 2:01
